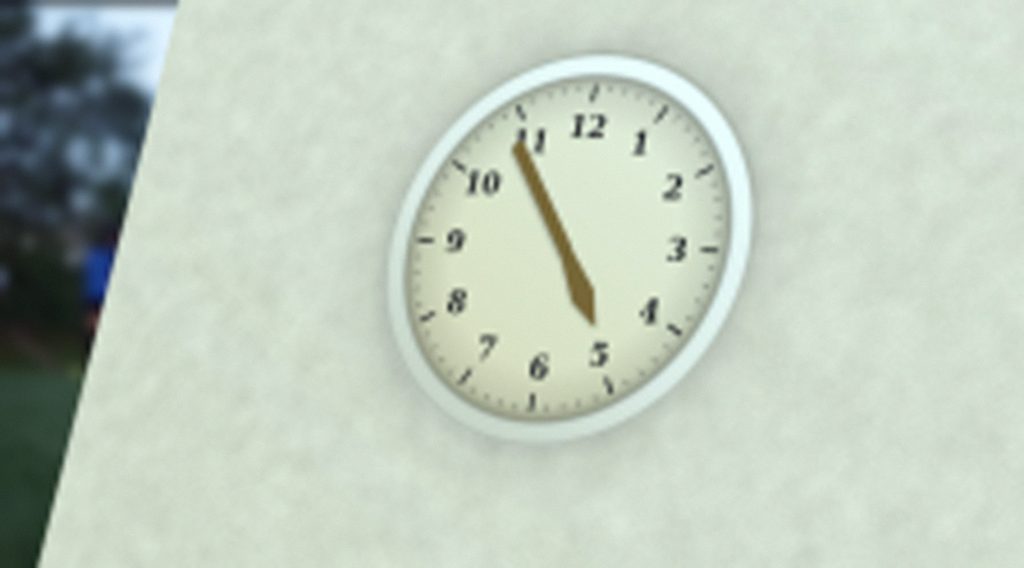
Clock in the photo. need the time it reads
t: 4:54
